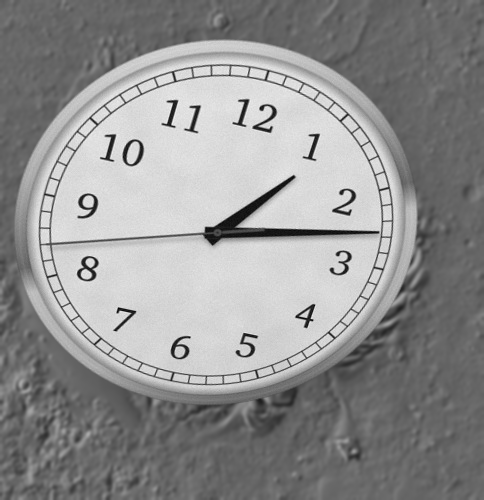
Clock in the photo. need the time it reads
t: 1:12:42
